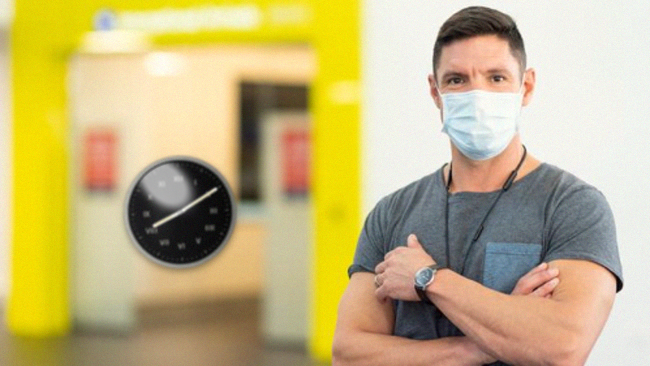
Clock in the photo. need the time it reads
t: 8:10
